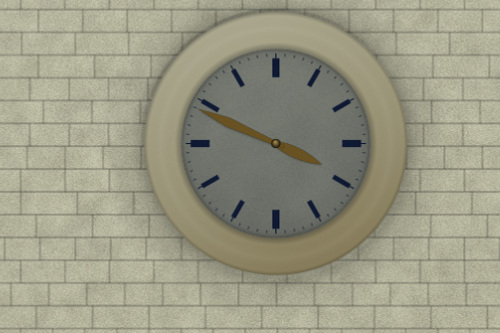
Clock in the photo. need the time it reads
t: 3:49
